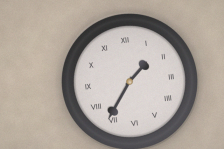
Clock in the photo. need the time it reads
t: 1:36
